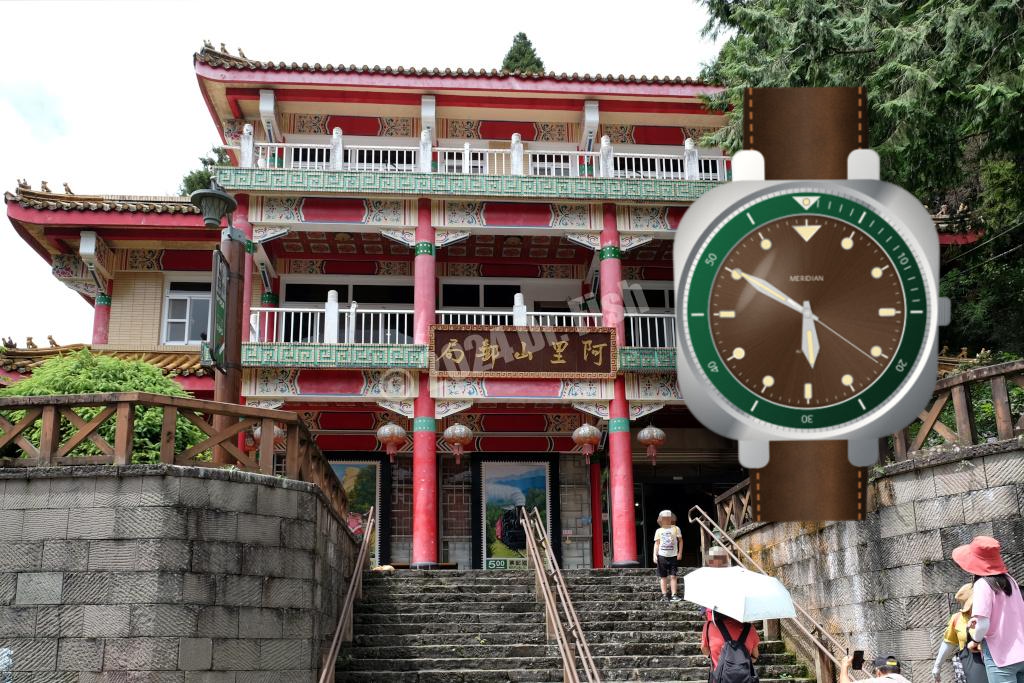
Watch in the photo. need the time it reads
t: 5:50:21
